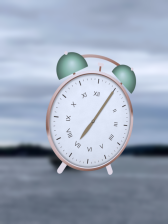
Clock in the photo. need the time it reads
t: 7:05
